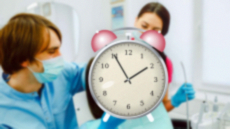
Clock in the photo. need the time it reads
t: 1:55
